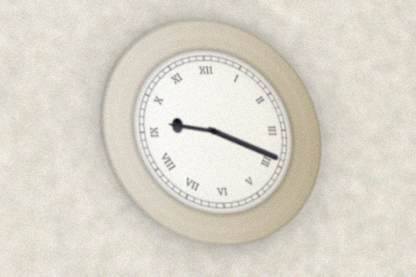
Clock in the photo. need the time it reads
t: 9:19
